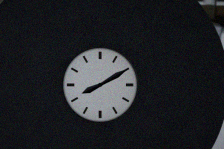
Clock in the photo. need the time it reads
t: 8:10
